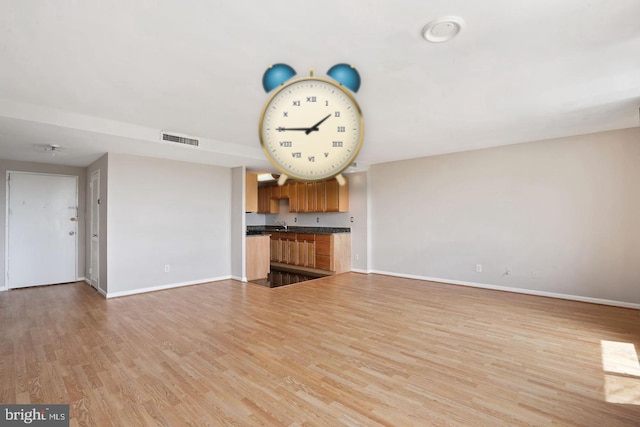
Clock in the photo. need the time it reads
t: 1:45
